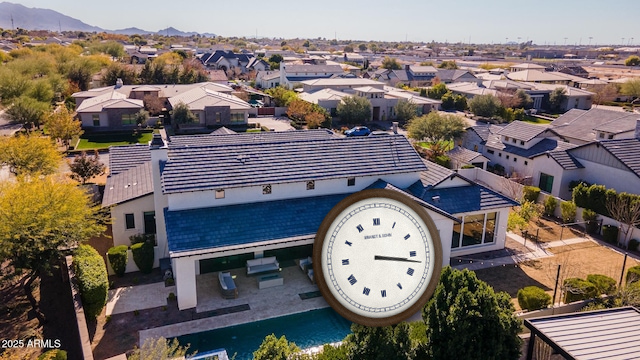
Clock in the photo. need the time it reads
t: 3:17
